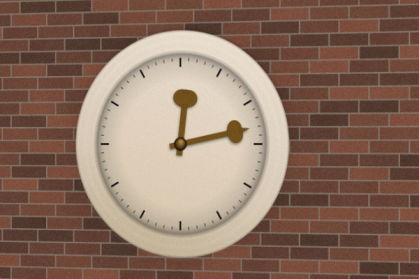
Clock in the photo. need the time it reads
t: 12:13
